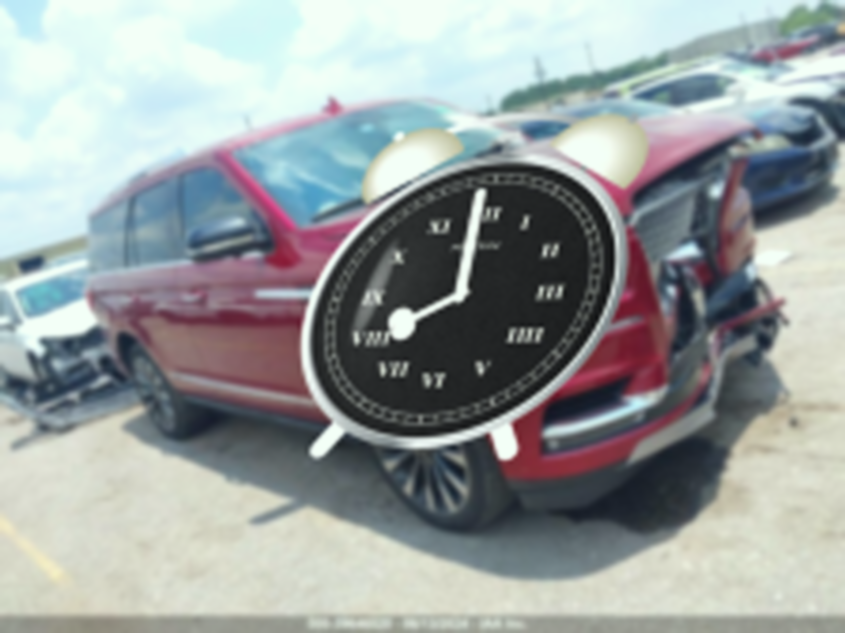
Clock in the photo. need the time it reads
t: 7:59
